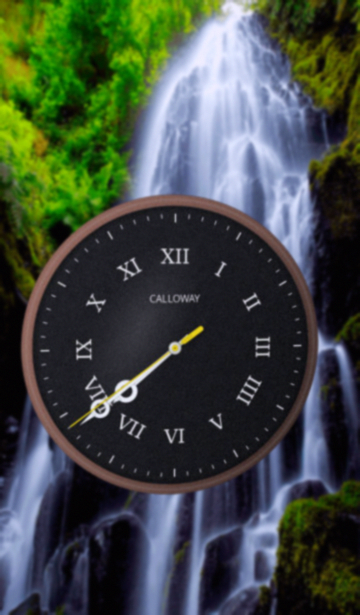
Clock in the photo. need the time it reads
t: 7:38:39
